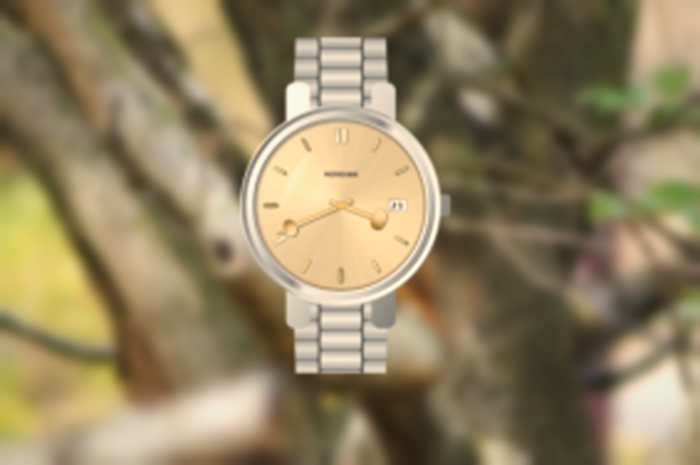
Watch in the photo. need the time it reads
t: 3:41
